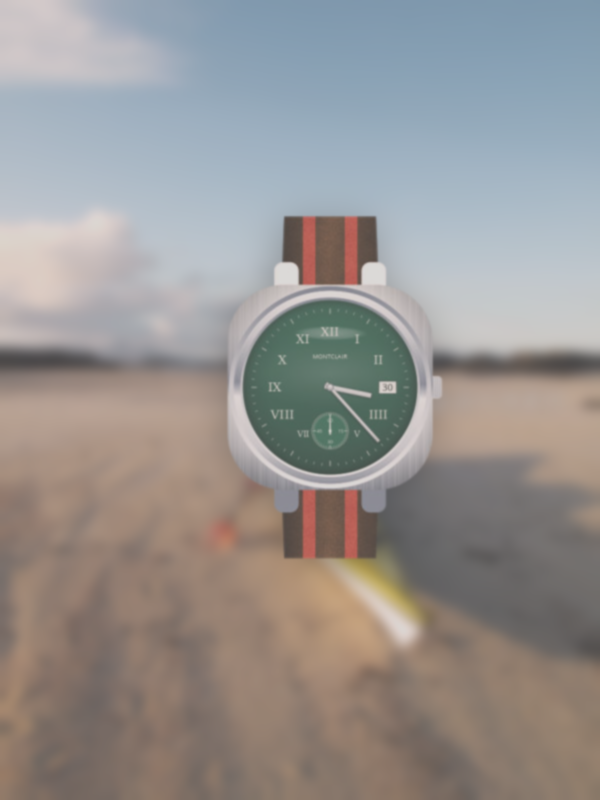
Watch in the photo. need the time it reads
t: 3:23
